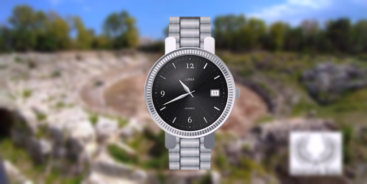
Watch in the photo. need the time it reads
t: 10:41
